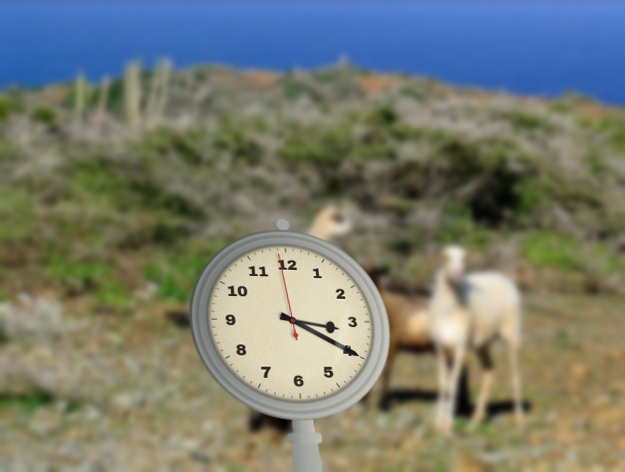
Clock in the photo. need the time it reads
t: 3:19:59
